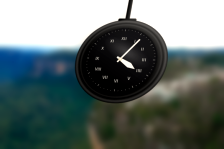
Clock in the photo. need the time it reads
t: 4:06
